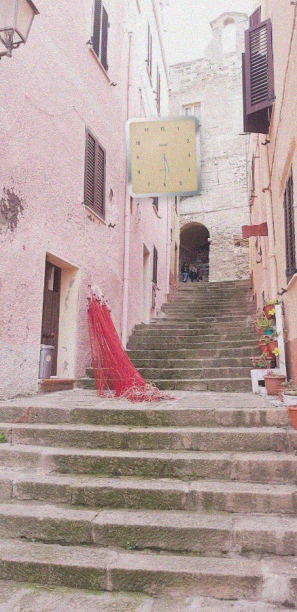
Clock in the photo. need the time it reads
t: 5:30
